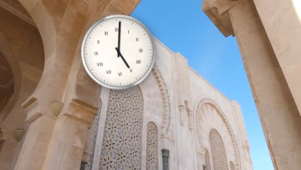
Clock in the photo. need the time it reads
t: 5:01
